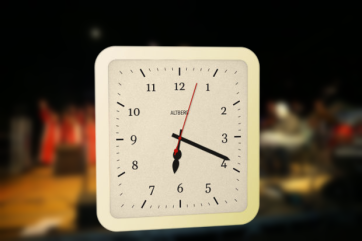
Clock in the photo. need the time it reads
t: 6:19:03
